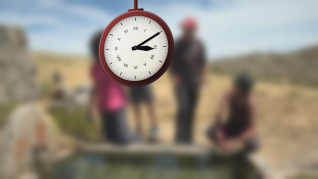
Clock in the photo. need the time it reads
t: 3:10
